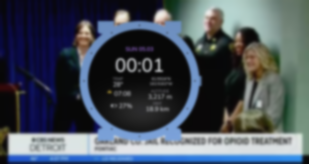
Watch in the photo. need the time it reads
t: 0:01
